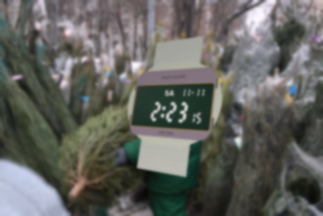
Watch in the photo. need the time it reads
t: 2:23
